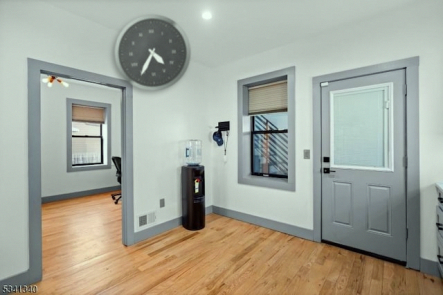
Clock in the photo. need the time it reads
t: 4:35
